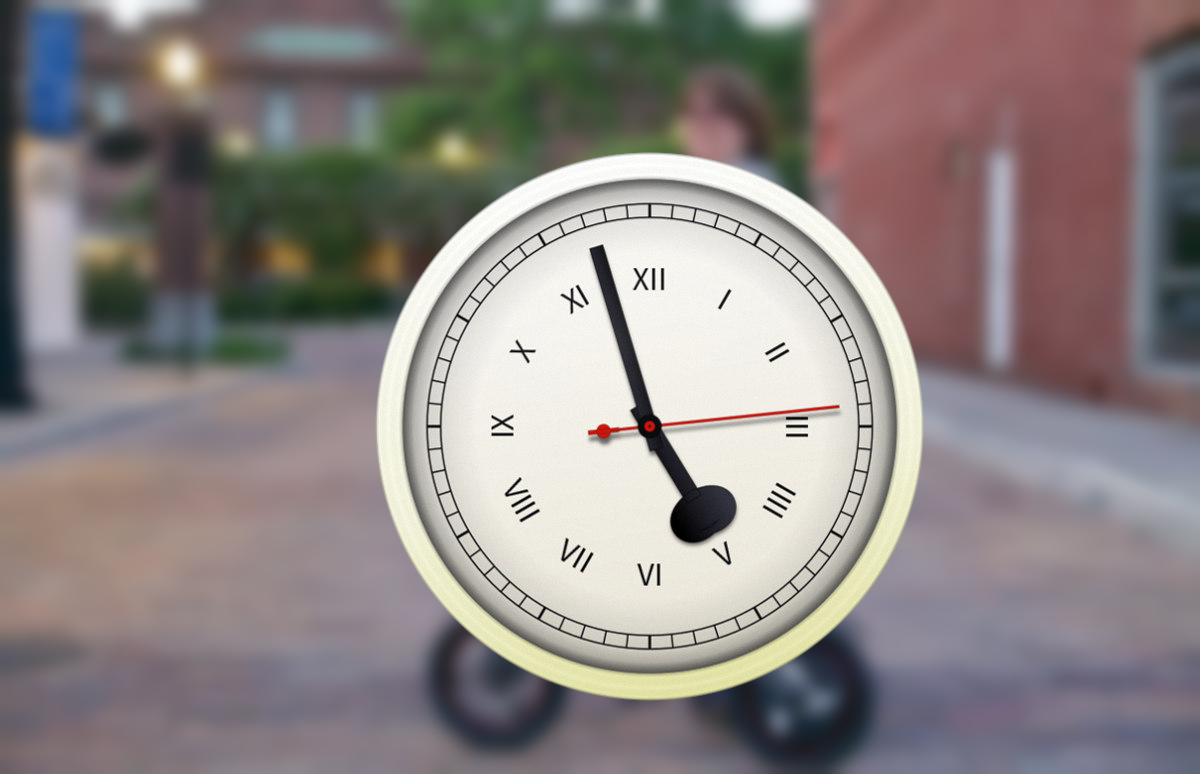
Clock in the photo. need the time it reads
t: 4:57:14
